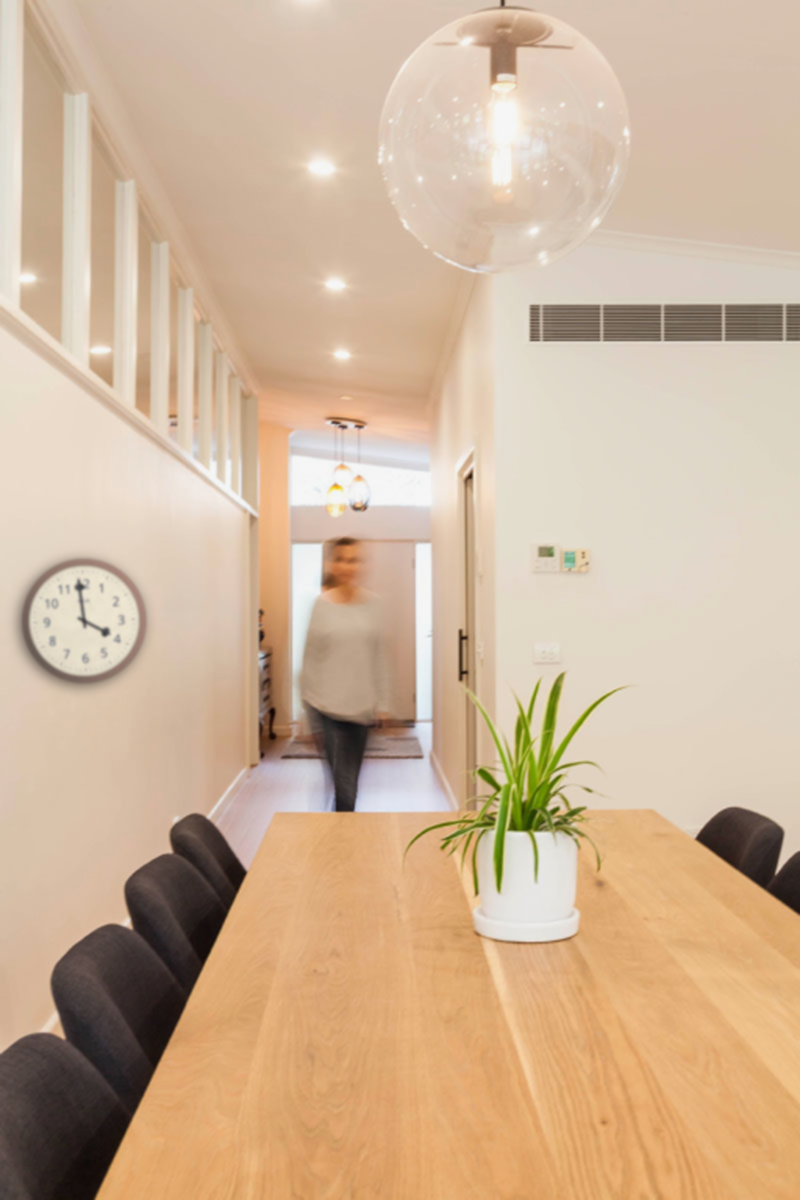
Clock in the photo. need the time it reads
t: 3:59
